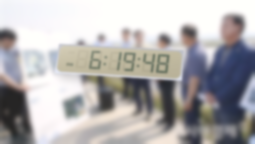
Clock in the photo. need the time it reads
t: 6:19:48
